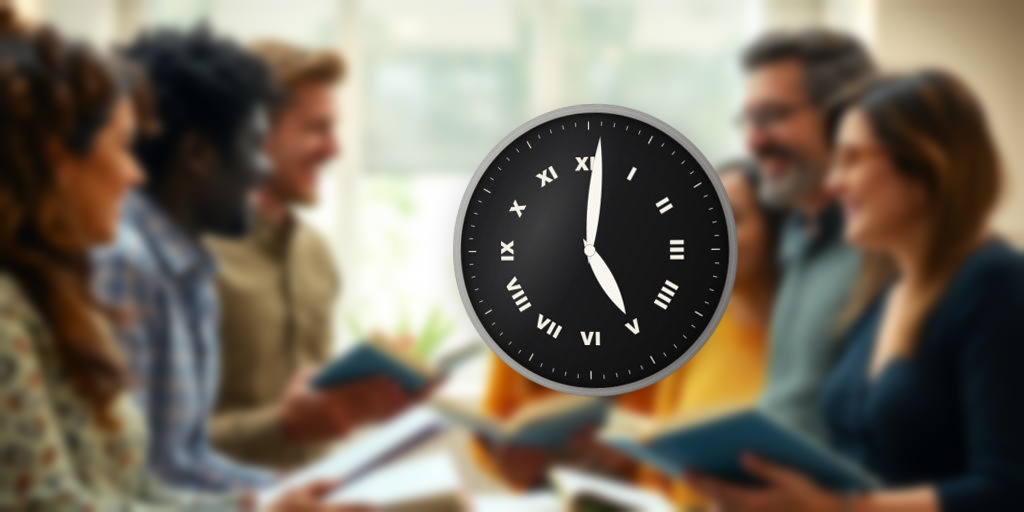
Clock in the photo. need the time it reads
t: 5:01
